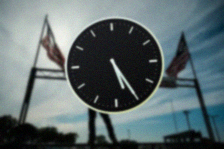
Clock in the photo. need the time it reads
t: 5:25
